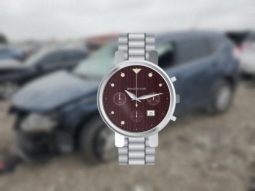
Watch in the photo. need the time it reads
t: 10:13
